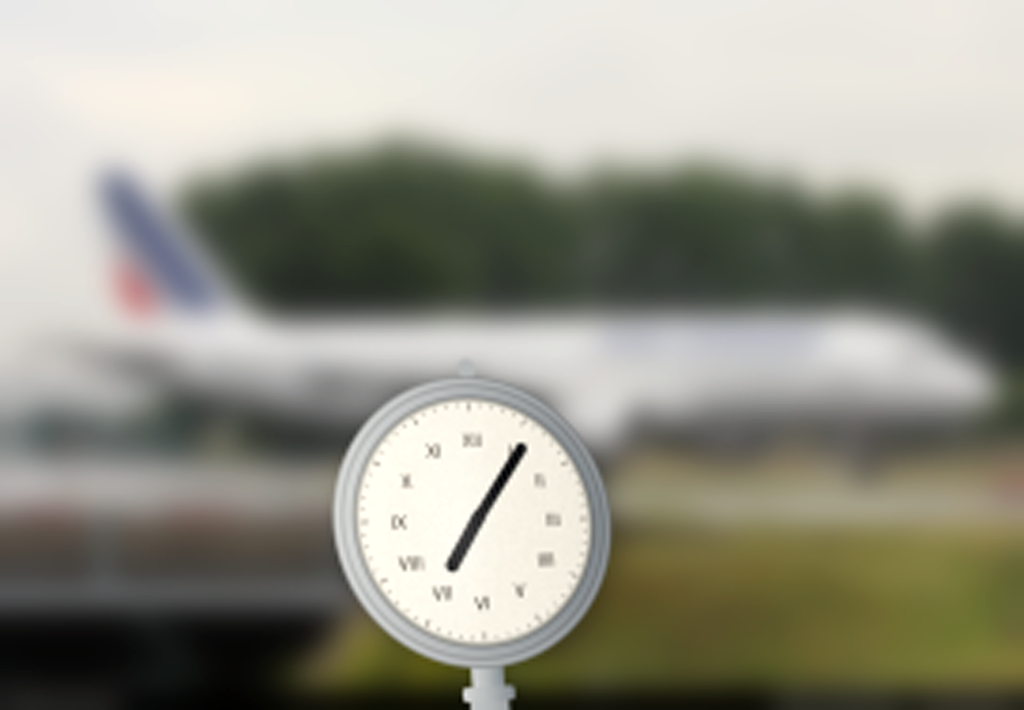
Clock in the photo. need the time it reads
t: 7:06
